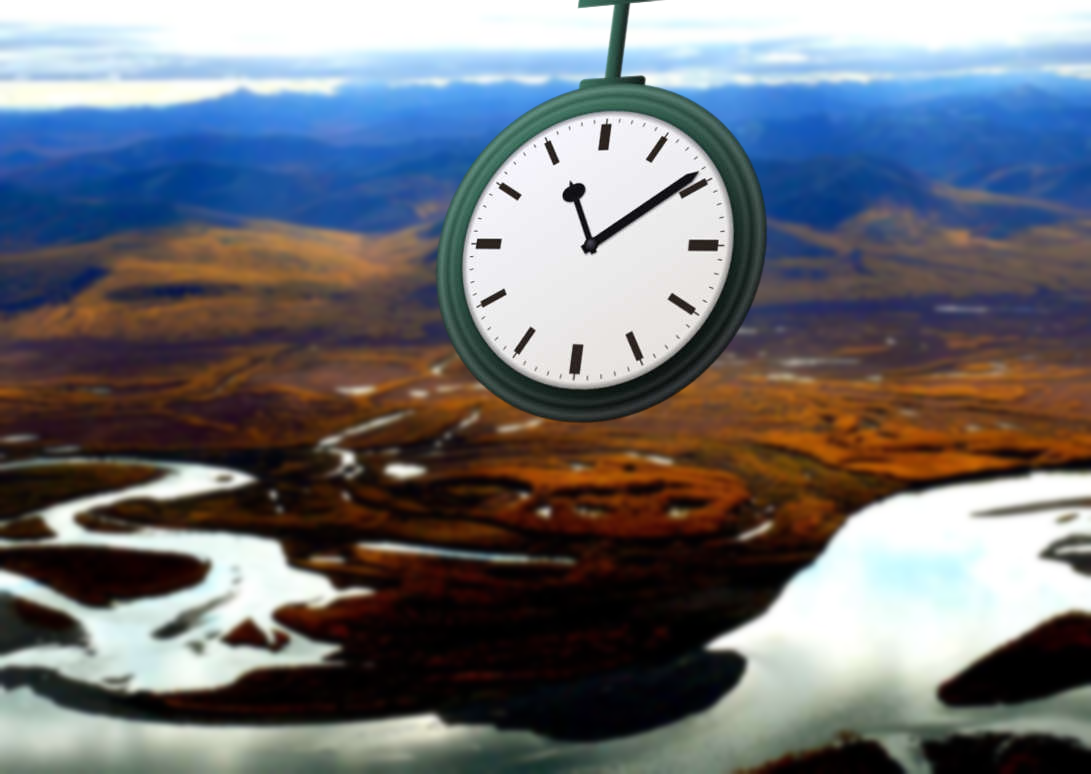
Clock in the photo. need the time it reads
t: 11:09
